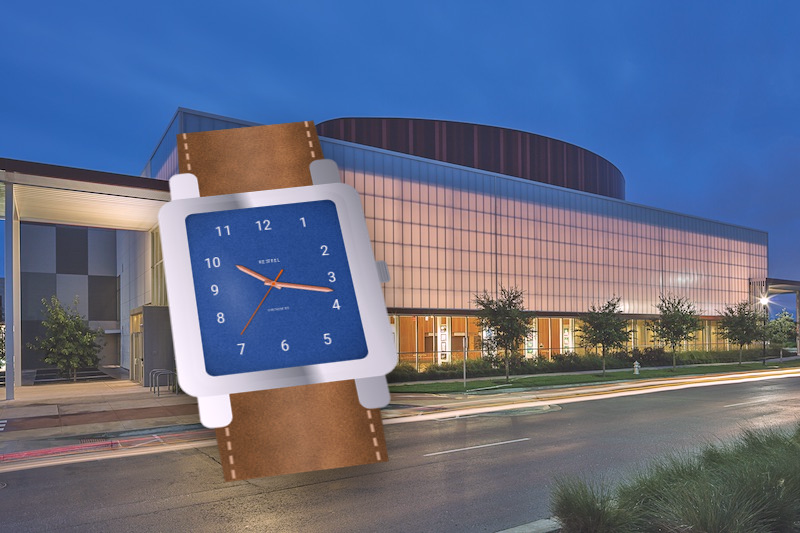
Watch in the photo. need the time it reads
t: 10:17:36
